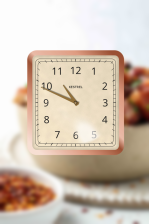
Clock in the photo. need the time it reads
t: 10:49
